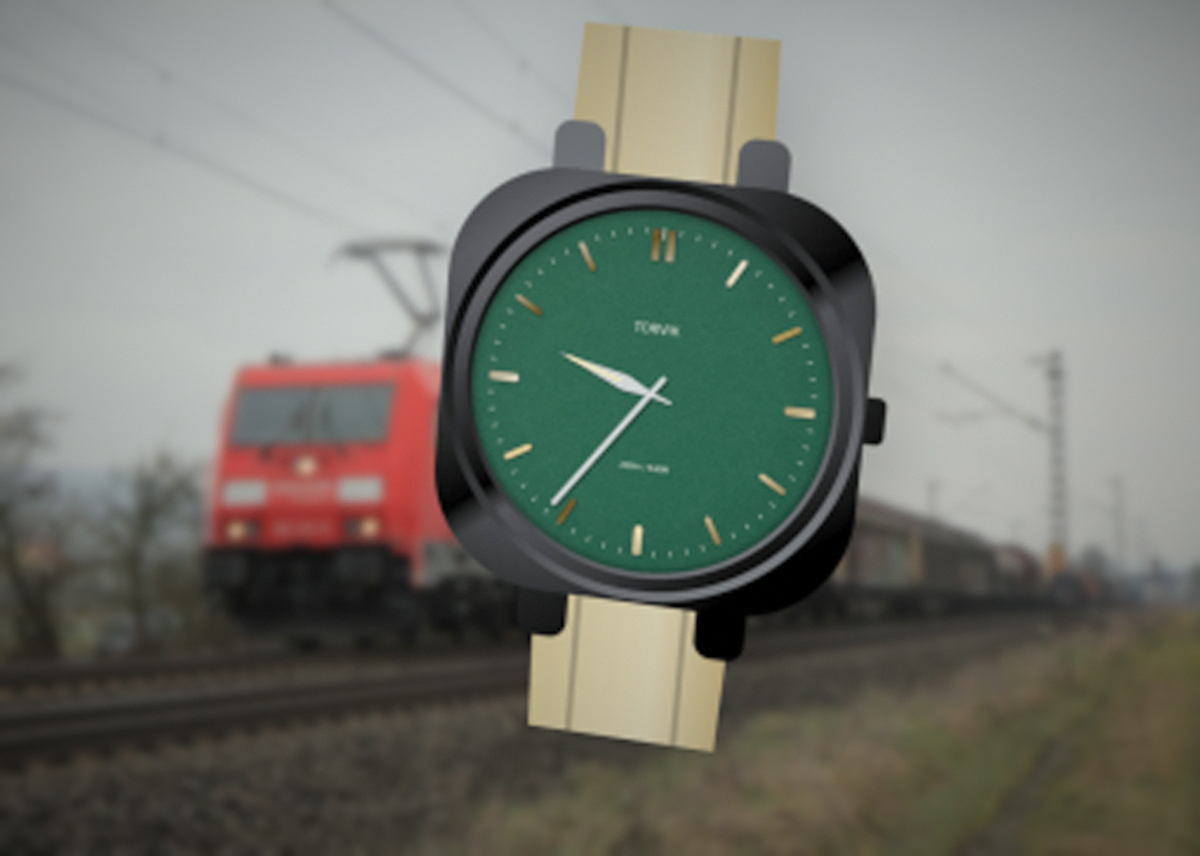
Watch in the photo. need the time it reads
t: 9:36
